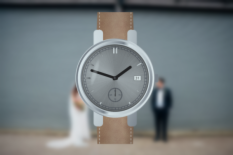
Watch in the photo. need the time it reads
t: 1:48
